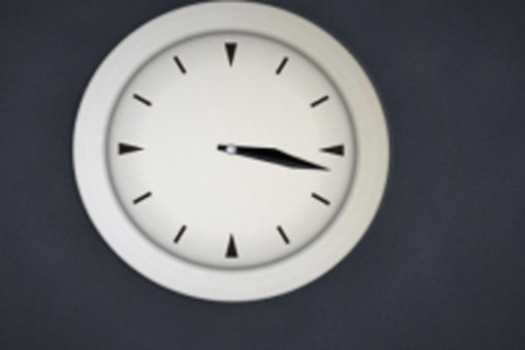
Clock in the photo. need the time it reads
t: 3:17
